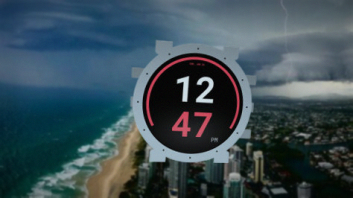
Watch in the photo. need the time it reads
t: 12:47
